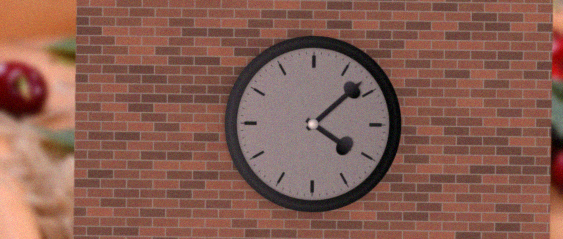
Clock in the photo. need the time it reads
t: 4:08
